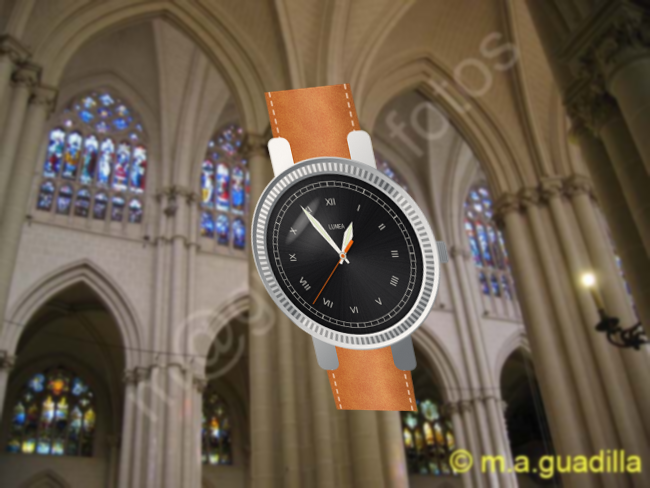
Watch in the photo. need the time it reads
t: 12:54:37
